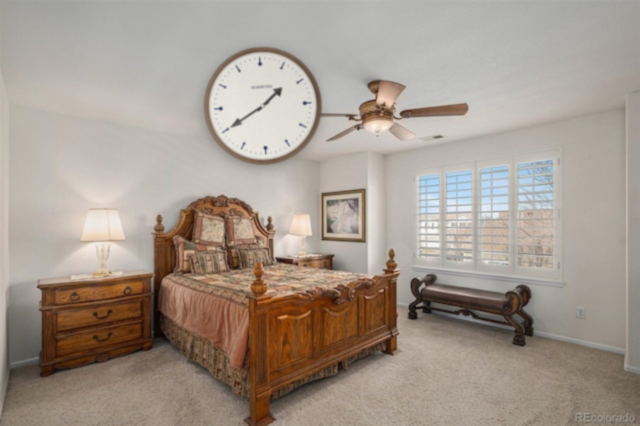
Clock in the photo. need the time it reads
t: 1:40
